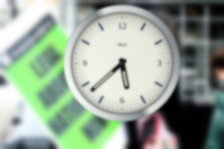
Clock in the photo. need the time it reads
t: 5:38
